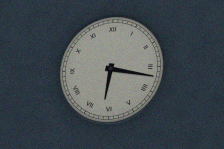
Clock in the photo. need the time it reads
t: 6:17
